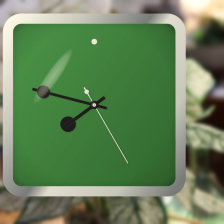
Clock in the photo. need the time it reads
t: 7:47:25
